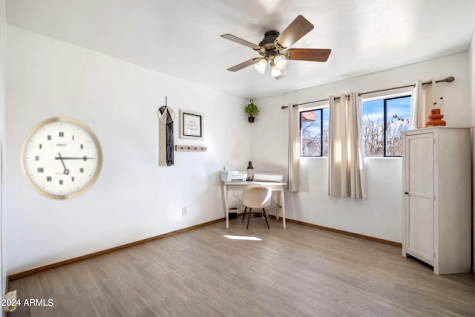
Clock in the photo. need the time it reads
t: 5:15
